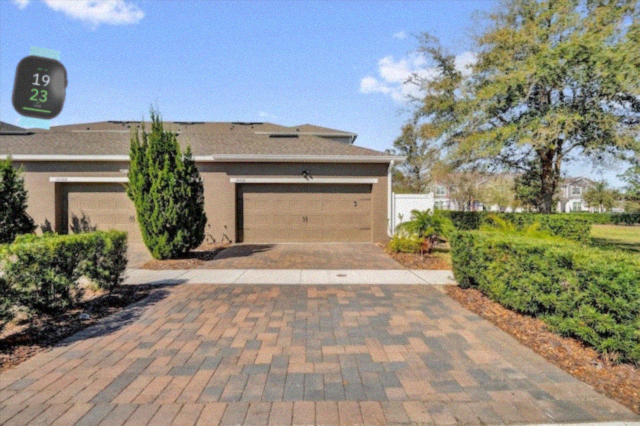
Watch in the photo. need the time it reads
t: 19:23
